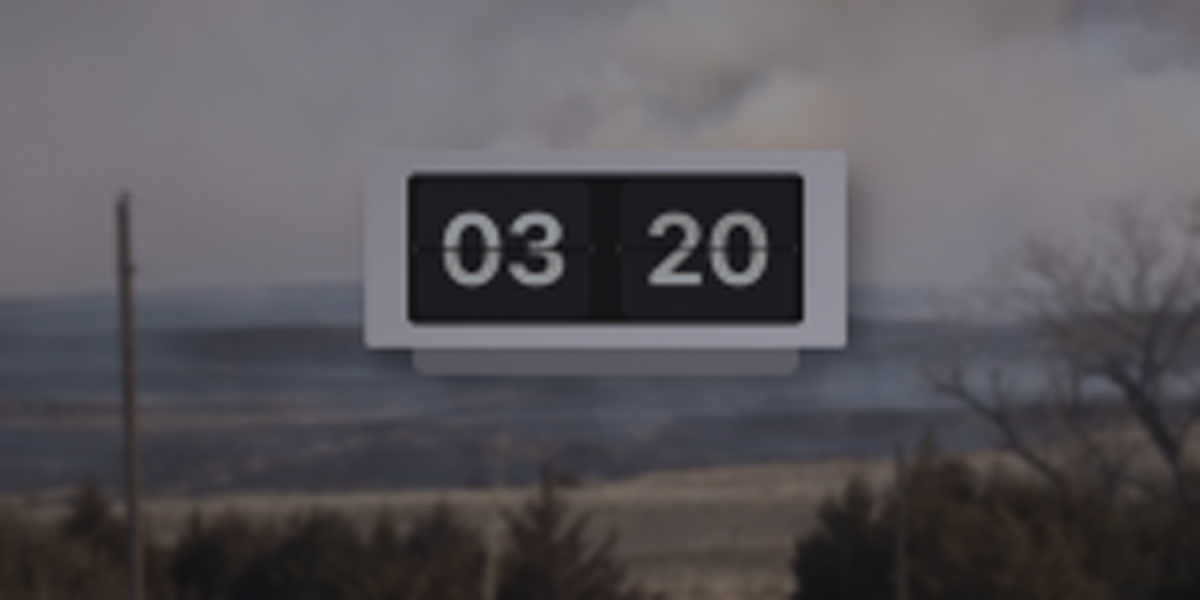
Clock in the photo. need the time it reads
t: 3:20
